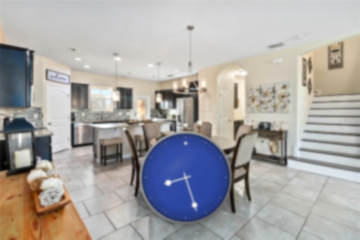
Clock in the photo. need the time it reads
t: 8:27
